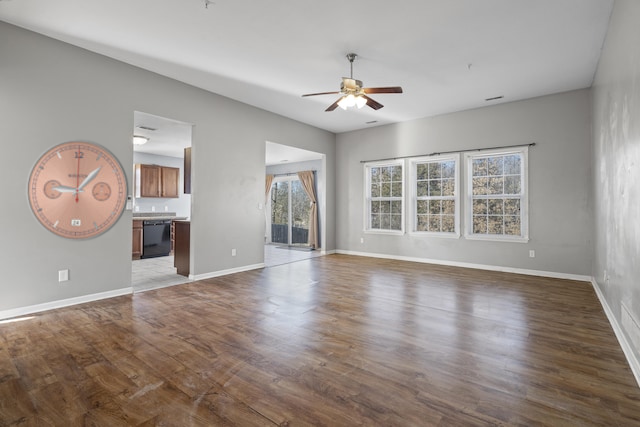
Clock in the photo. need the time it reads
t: 9:07
